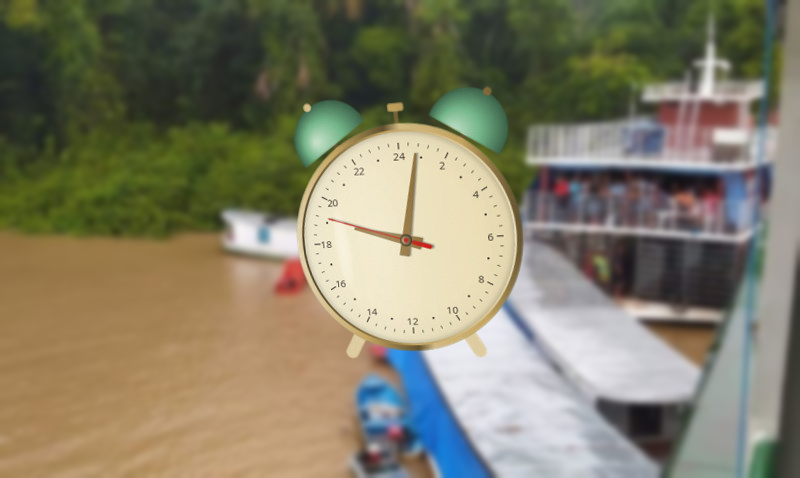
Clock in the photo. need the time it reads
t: 19:01:48
